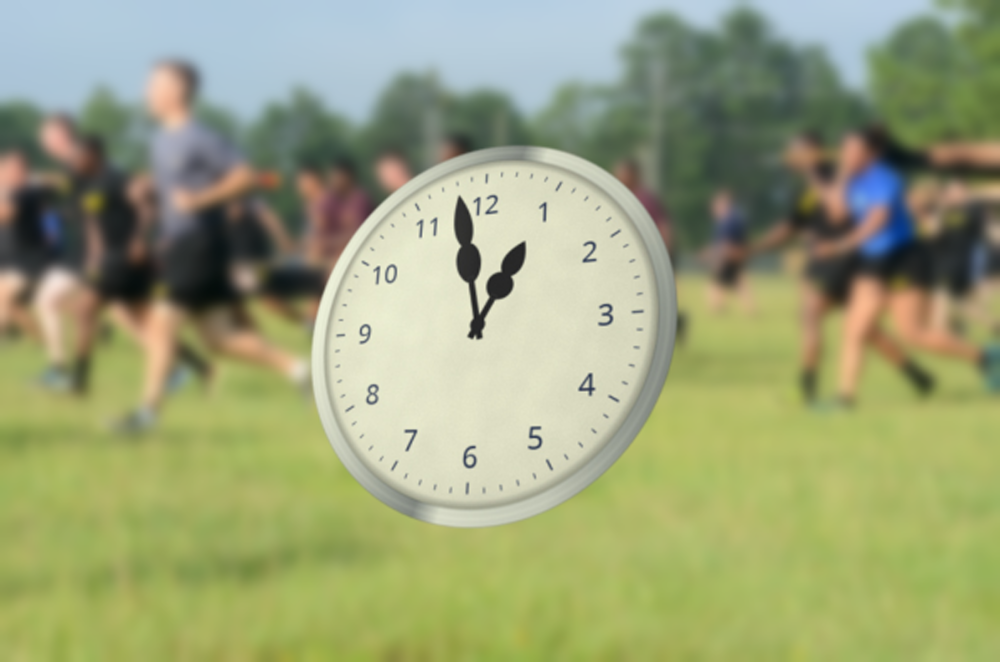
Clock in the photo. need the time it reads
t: 12:58
